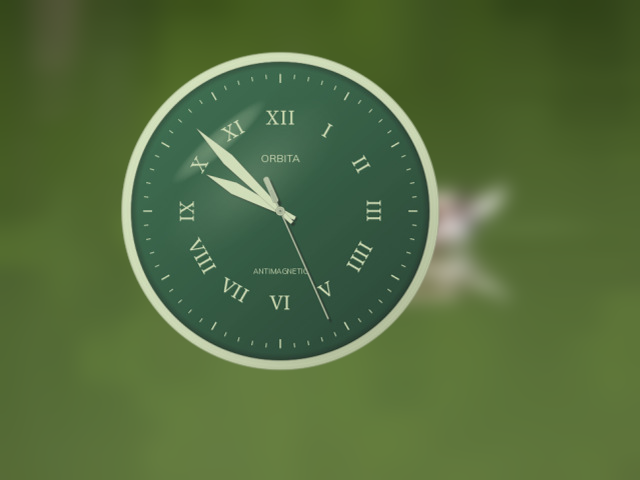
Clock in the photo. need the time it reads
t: 9:52:26
